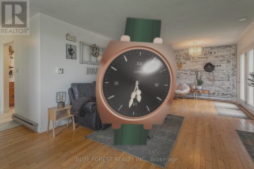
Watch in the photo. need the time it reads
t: 5:32
